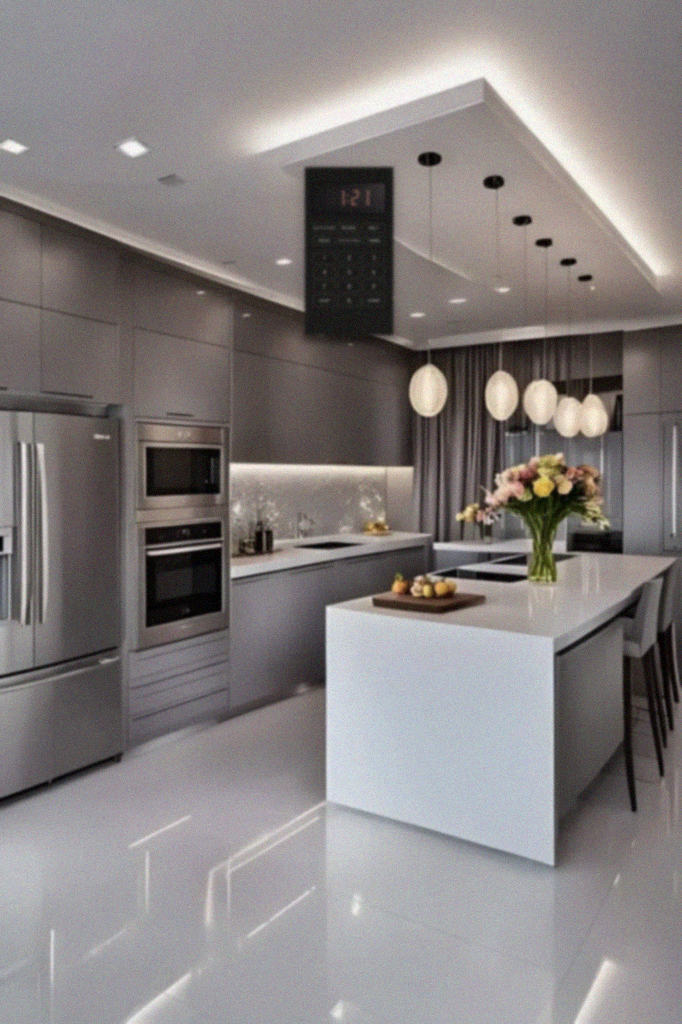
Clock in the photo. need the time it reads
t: 1:21
